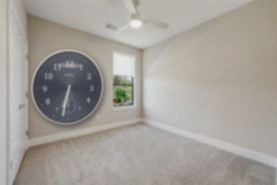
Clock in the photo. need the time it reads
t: 6:32
